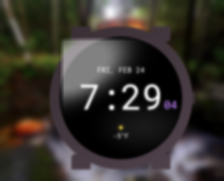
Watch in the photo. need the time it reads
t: 7:29
